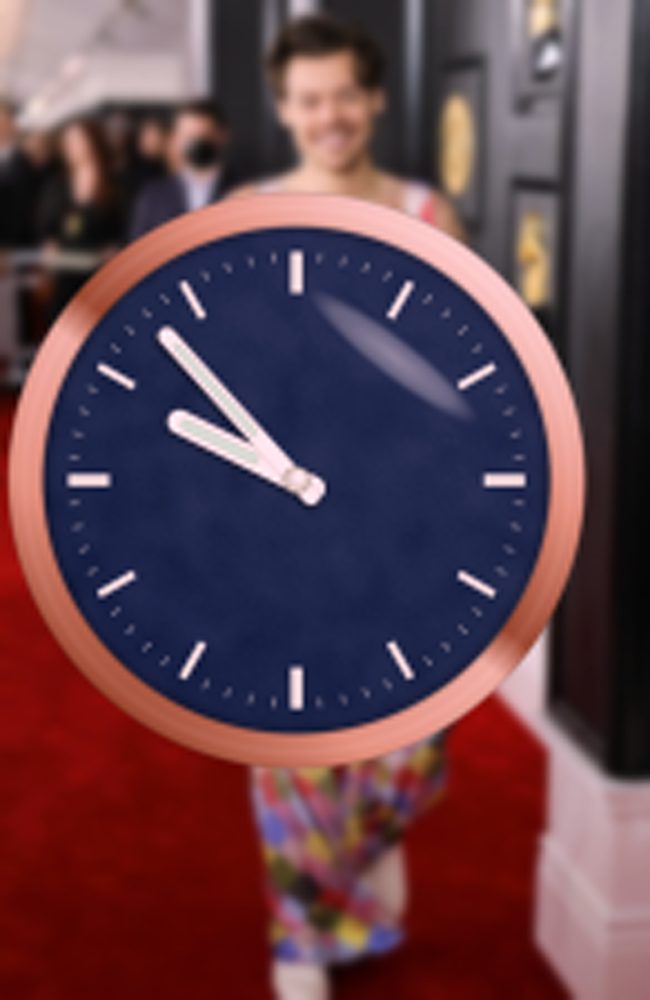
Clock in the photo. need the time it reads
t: 9:53
